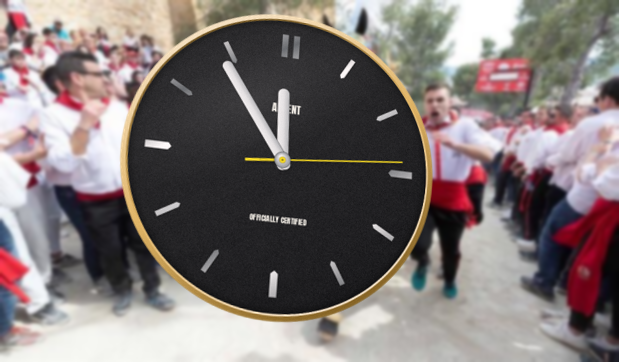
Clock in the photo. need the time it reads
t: 11:54:14
